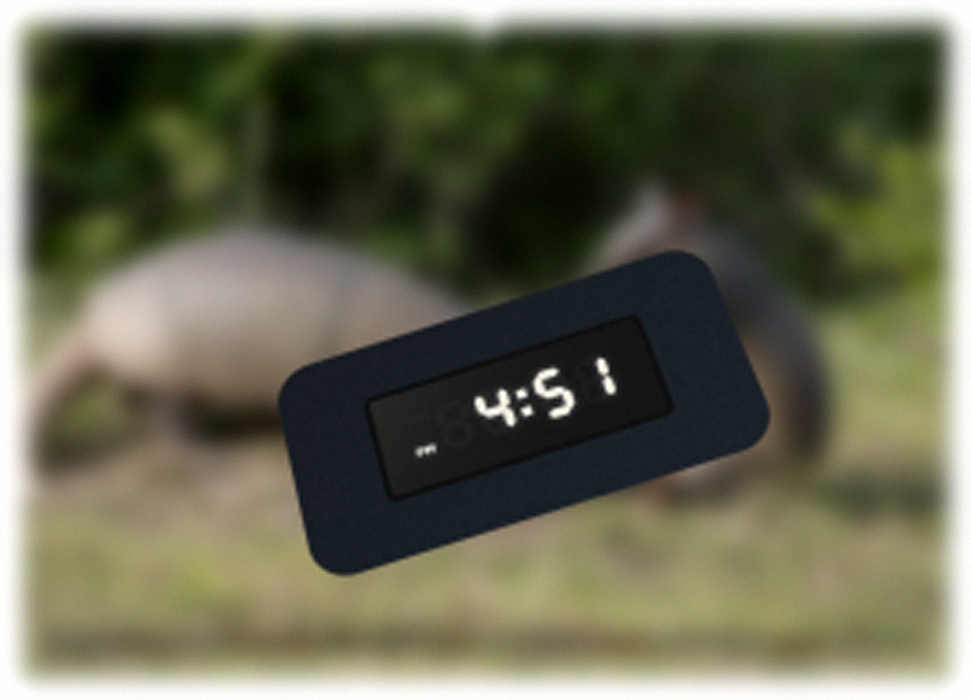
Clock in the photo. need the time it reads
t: 4:51
